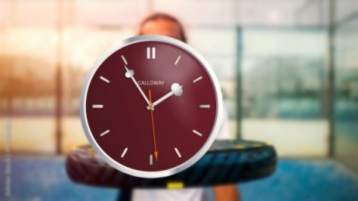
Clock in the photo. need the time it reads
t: 1:54:29
